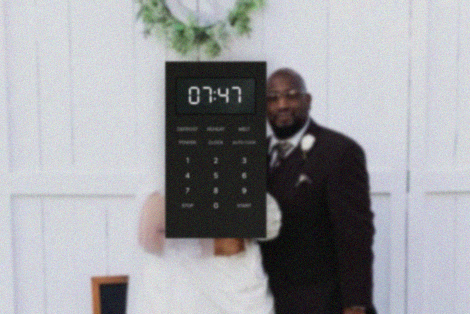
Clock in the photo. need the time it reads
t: 7:47
